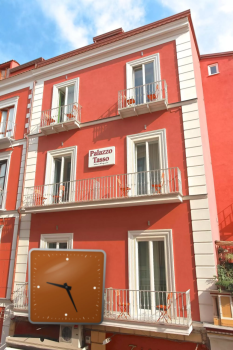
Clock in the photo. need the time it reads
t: 9:26
